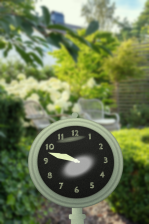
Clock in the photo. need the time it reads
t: 9:48
